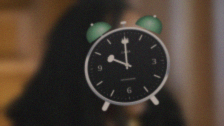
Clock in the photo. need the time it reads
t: 10:00
